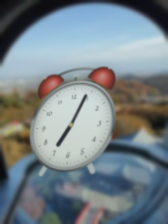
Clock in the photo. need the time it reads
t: 7:04
